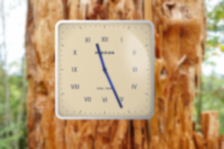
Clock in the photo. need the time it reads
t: 11:26
